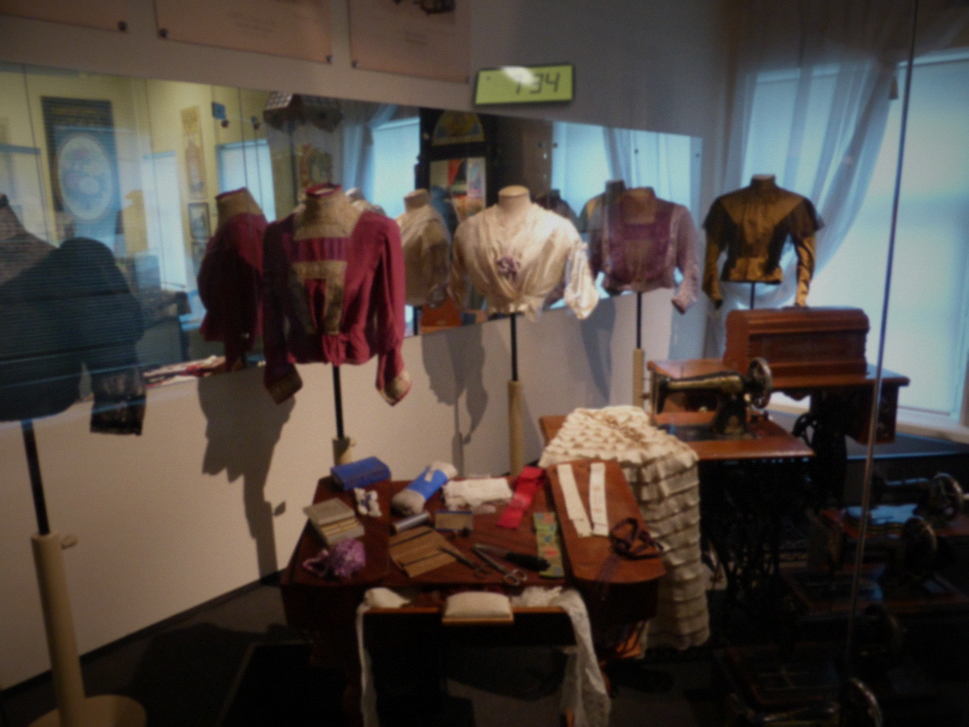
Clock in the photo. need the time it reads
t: 7:34
